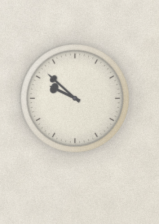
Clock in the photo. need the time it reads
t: 9:52
